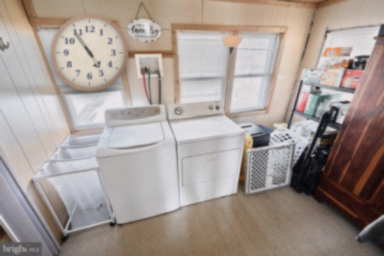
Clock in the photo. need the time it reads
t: 4:54
